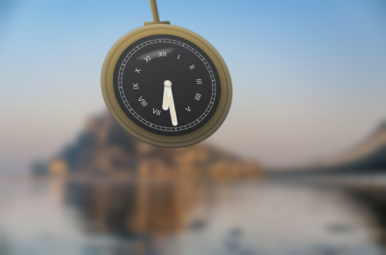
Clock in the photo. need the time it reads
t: 6:30
